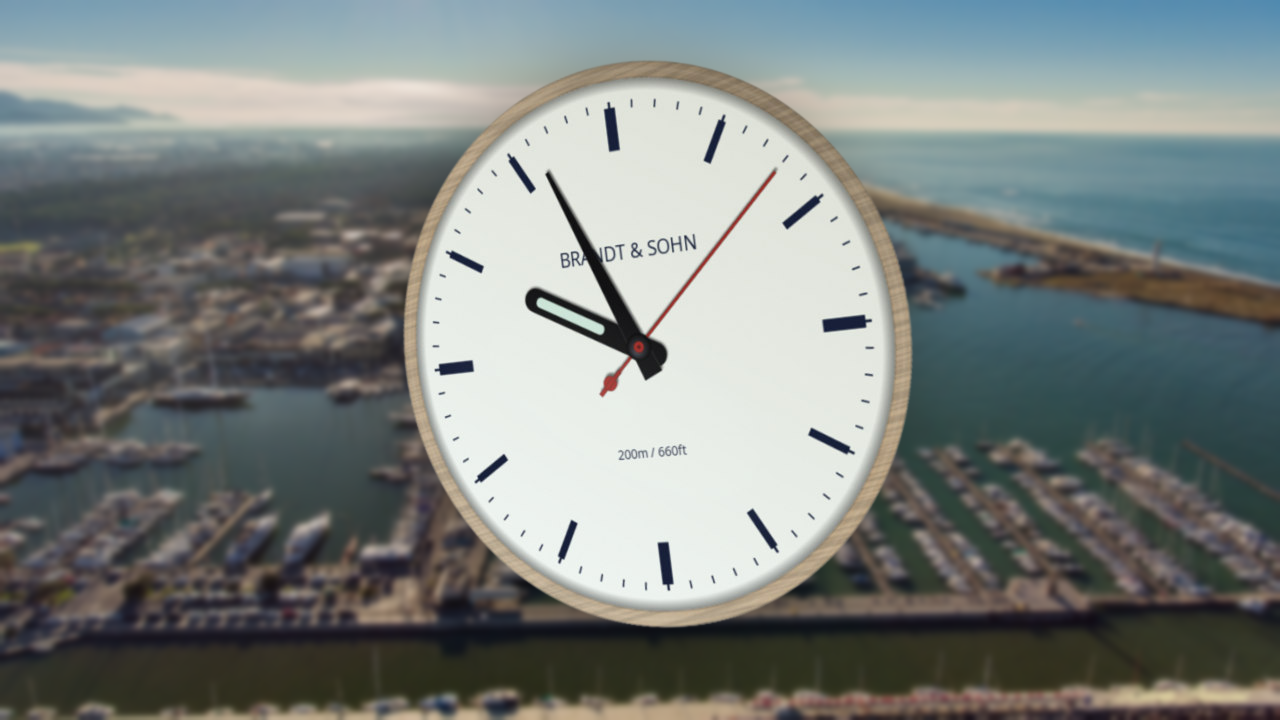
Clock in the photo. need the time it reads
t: 9:56:08
